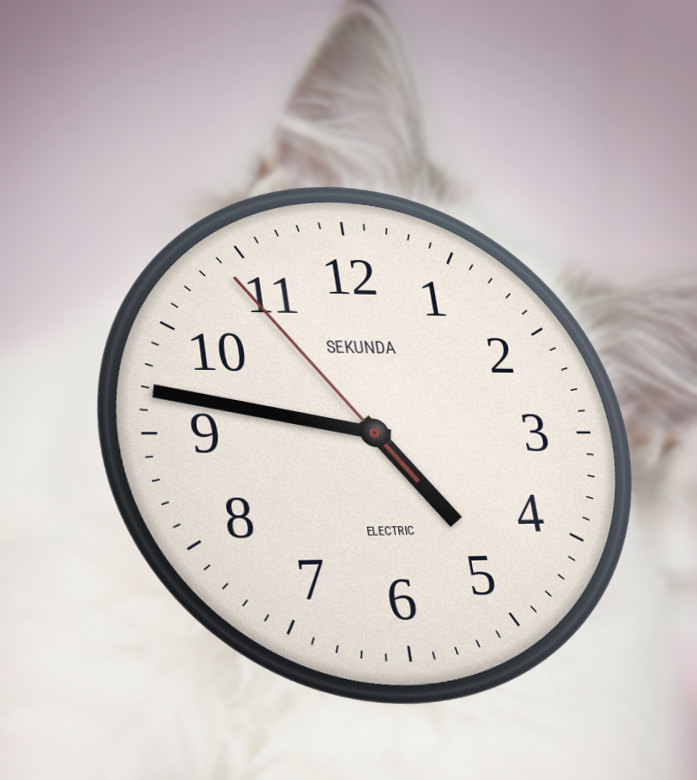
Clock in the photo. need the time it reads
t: 4:46:54
